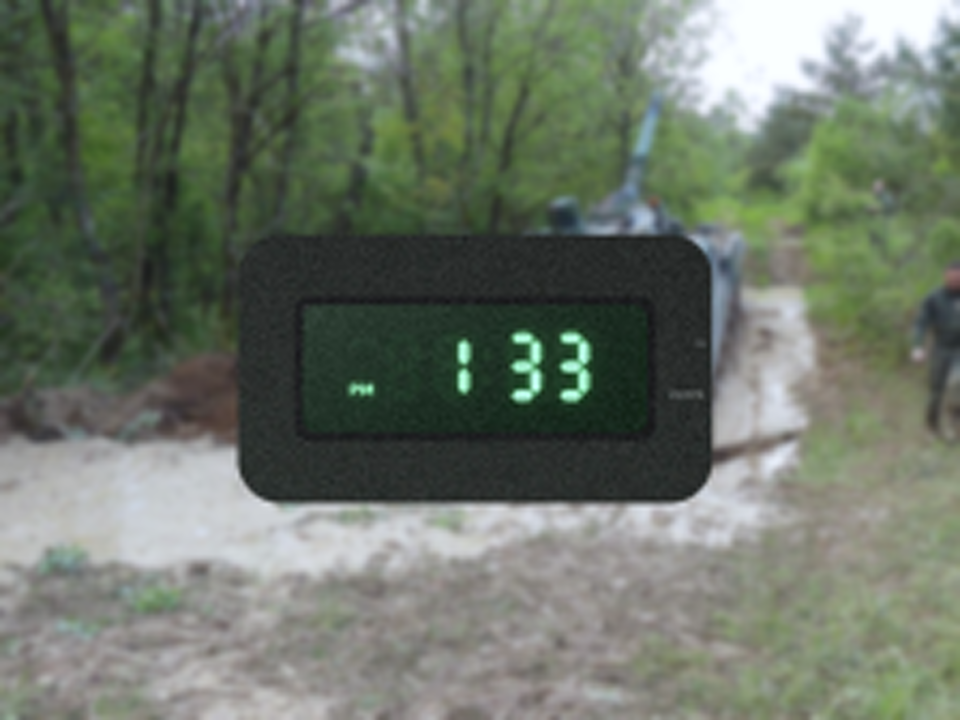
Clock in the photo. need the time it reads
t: 1:33
